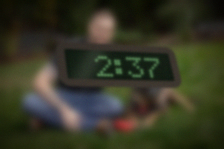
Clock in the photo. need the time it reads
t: 2:37
